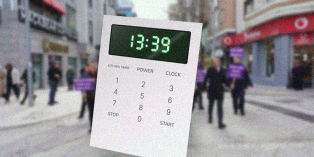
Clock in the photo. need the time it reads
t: 13:39
